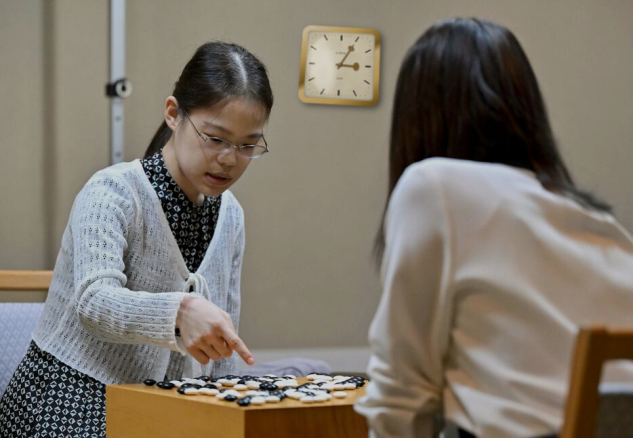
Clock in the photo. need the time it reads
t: 3:05
